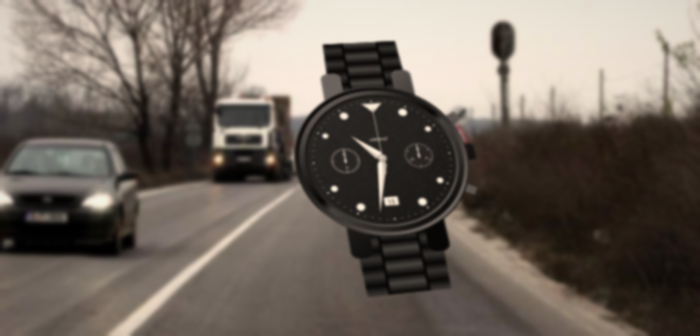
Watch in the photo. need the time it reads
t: 10:32
